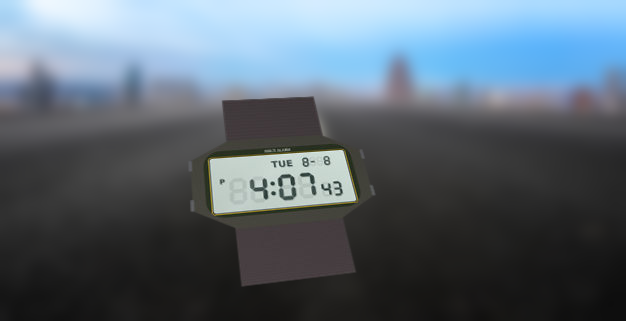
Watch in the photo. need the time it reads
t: 4:07:43
